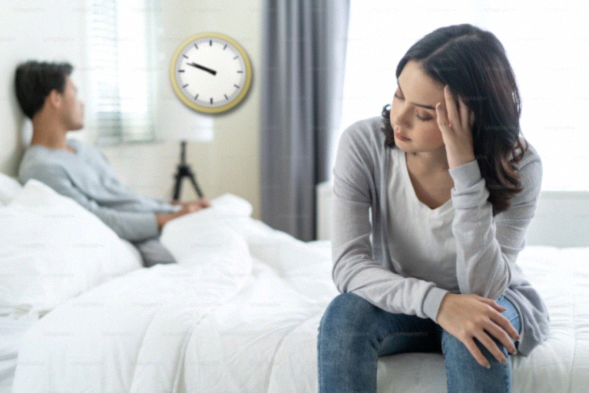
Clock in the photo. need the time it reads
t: 9:48
